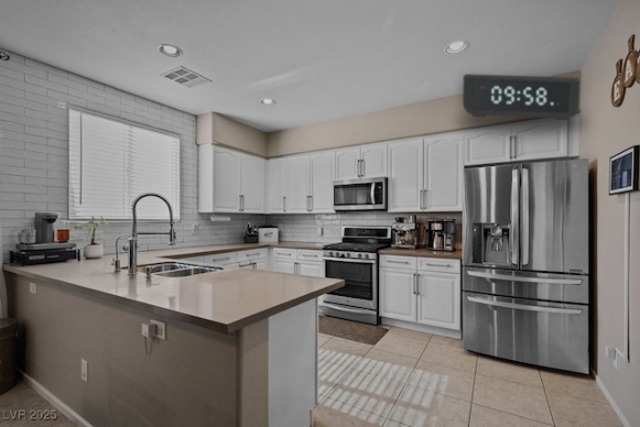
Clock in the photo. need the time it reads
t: 9:58
